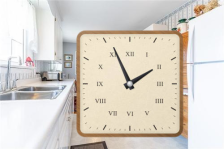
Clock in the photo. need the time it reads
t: 1:56
